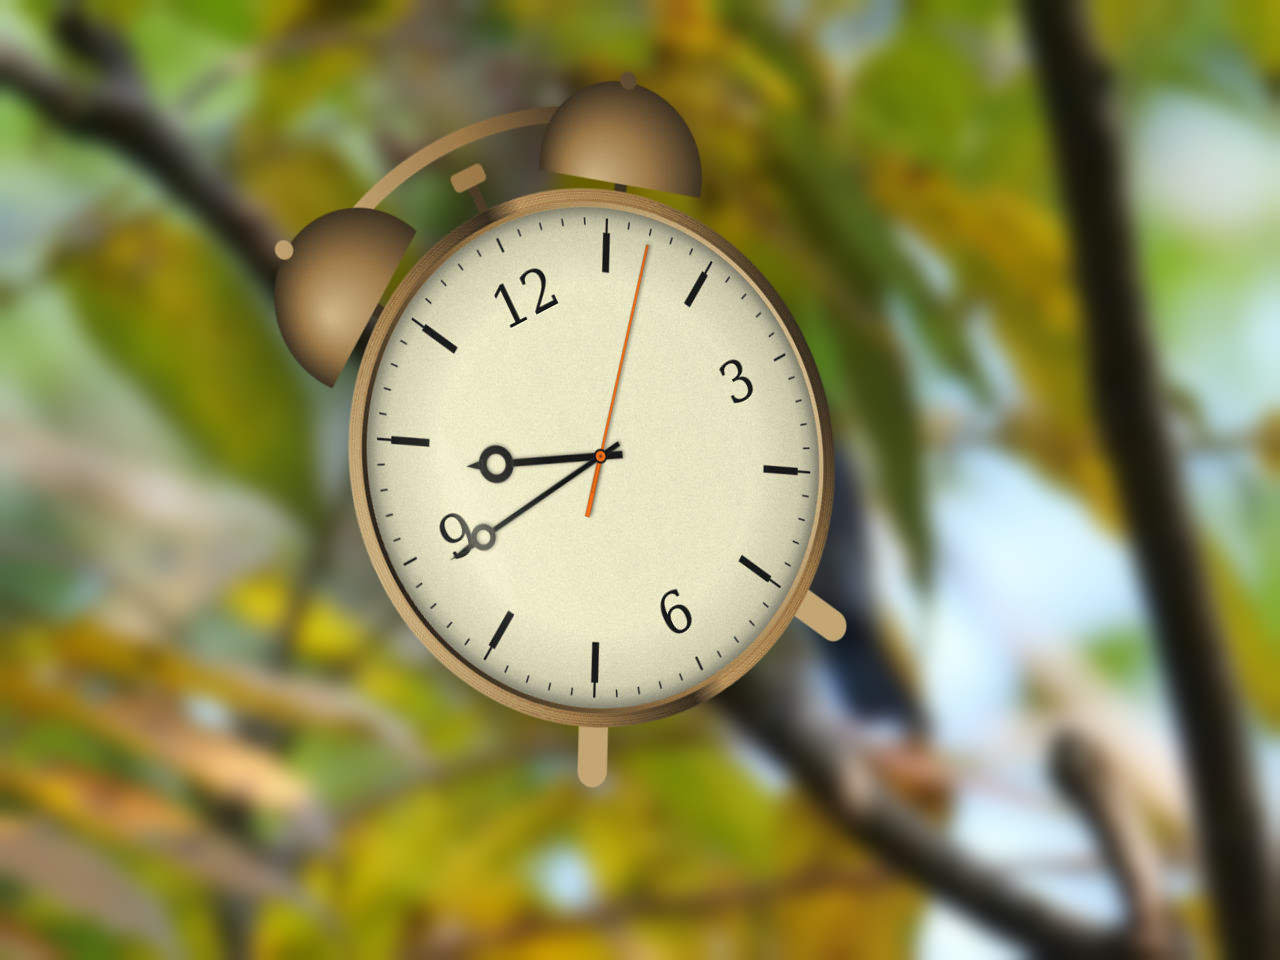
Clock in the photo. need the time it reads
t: 9:44:07
